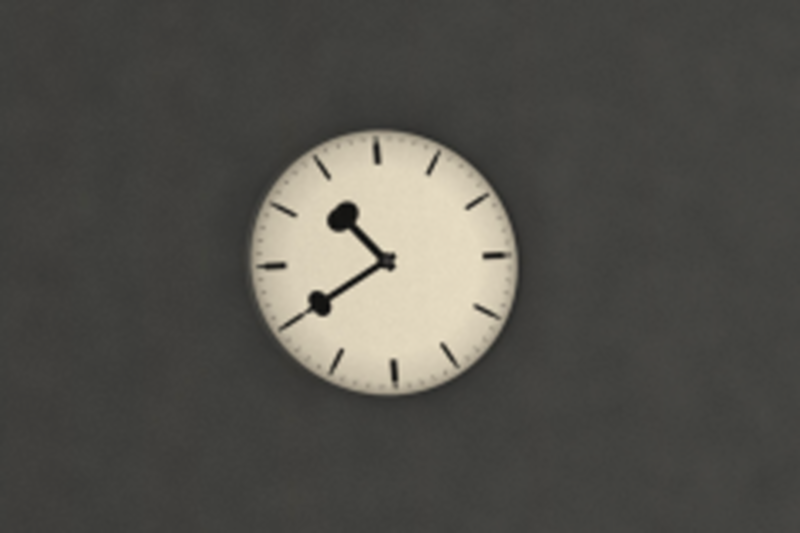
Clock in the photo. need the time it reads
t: 10:40
